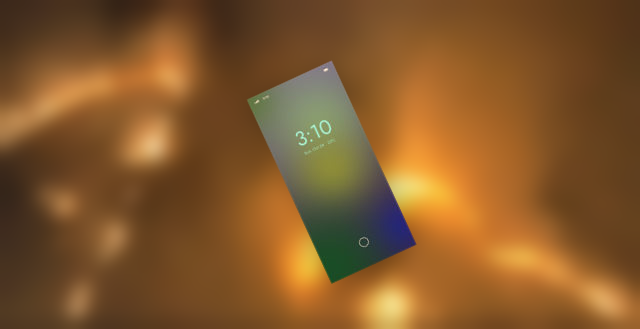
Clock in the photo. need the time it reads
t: 3:10
